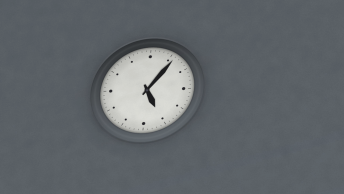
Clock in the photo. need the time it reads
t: 5:06
